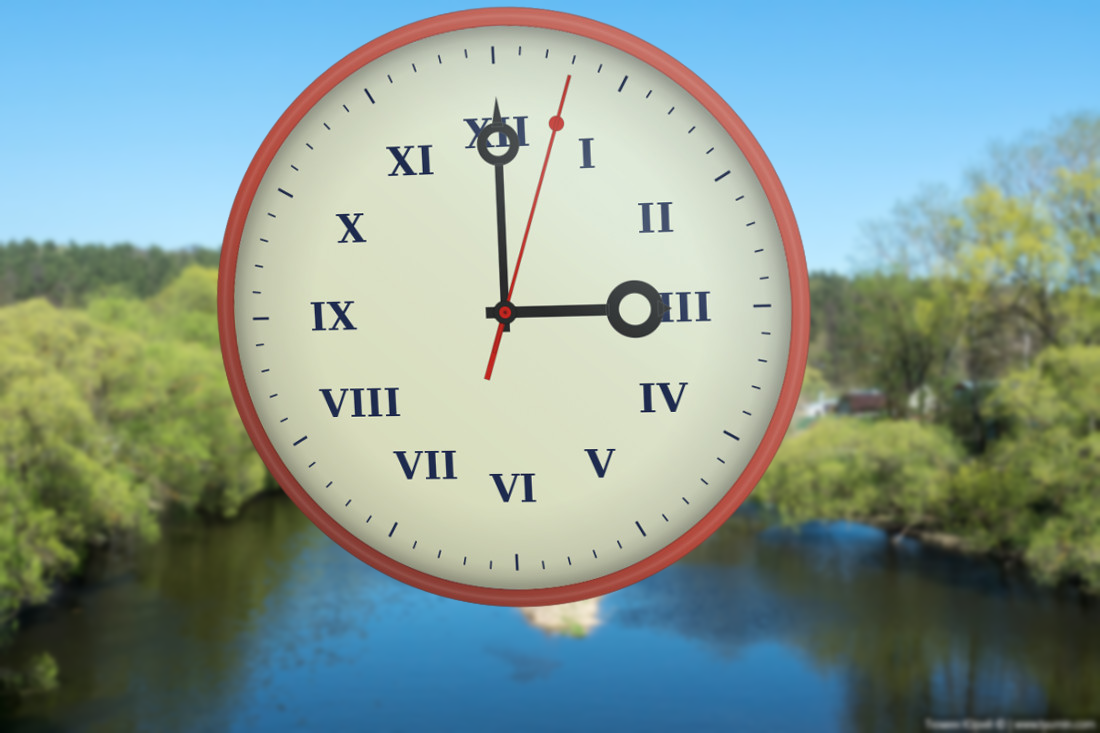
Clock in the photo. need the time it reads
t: 3:00:03
